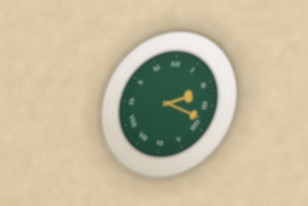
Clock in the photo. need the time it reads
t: 2:18
